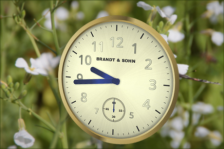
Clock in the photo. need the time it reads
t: 9:44
